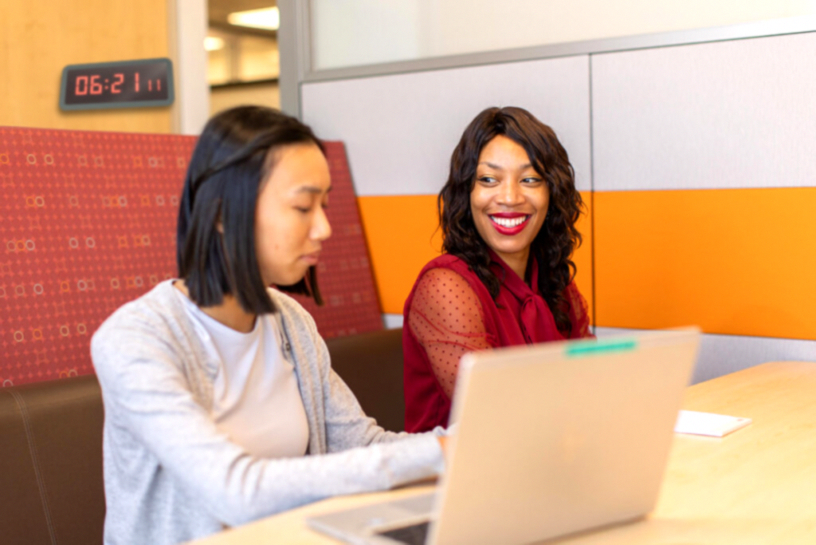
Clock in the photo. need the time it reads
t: 6:21
